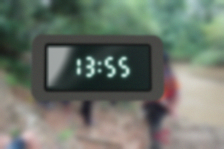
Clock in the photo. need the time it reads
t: 13:55
